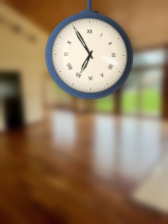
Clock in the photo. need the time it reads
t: 6:55
